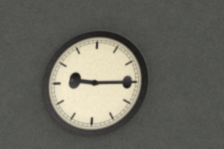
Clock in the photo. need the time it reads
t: 9:15
